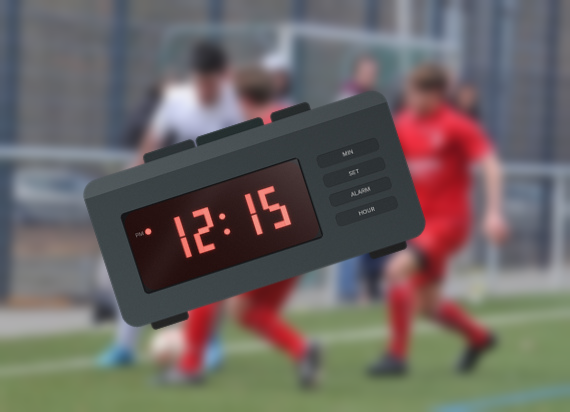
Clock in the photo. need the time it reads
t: 12:15
